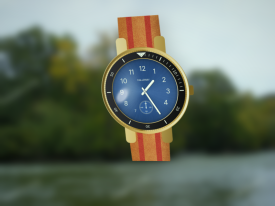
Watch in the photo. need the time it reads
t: 1:25
